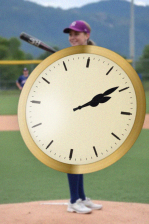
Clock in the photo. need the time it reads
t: 2:09
